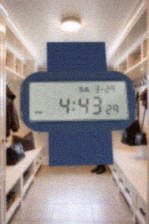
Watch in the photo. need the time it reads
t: 4:43
